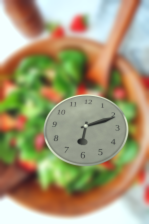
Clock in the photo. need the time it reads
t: 6:11
